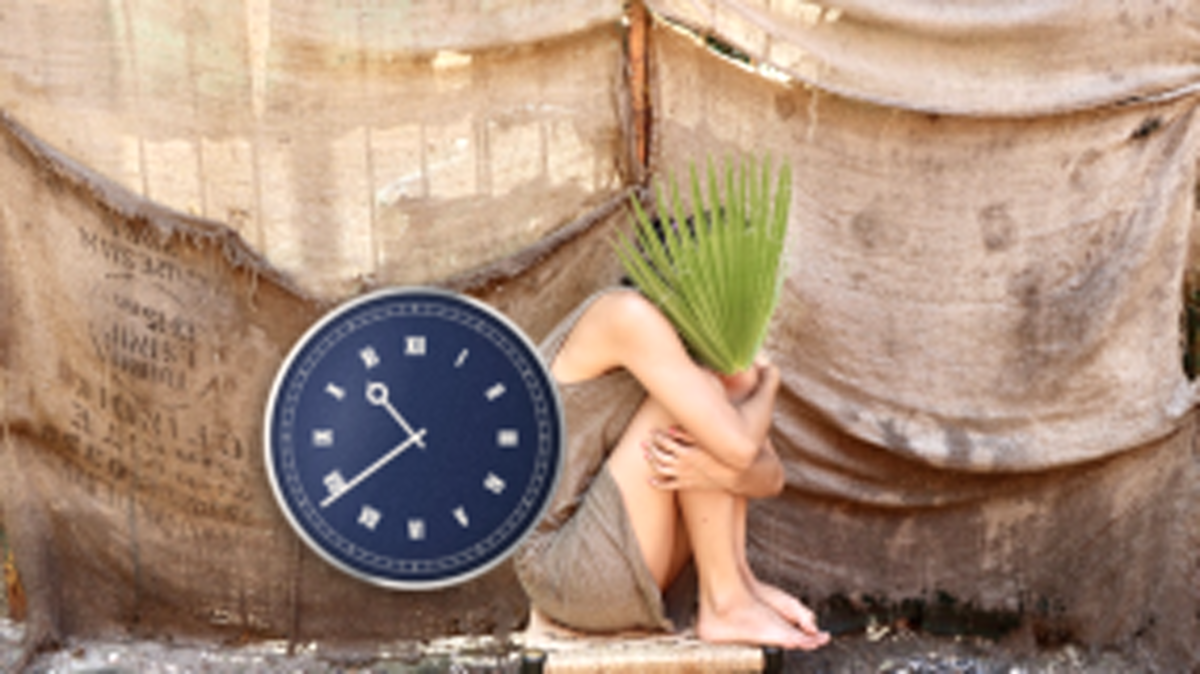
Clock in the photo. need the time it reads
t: 10:39
